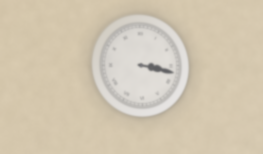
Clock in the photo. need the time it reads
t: 3:17
